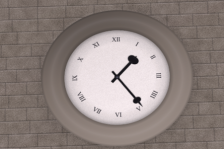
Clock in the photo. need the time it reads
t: 1:24
